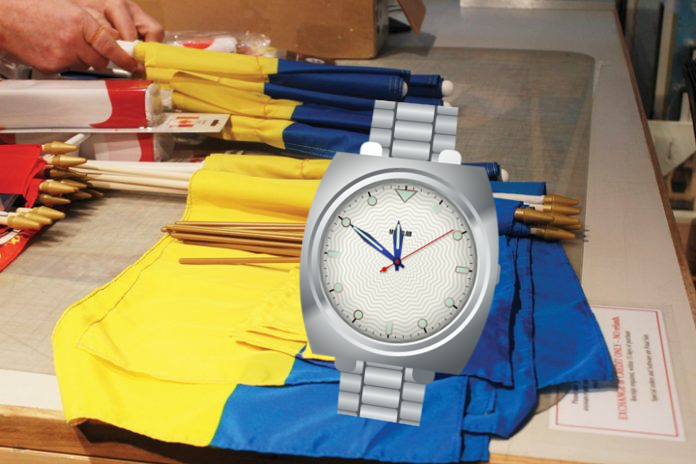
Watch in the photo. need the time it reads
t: 11:50:09
